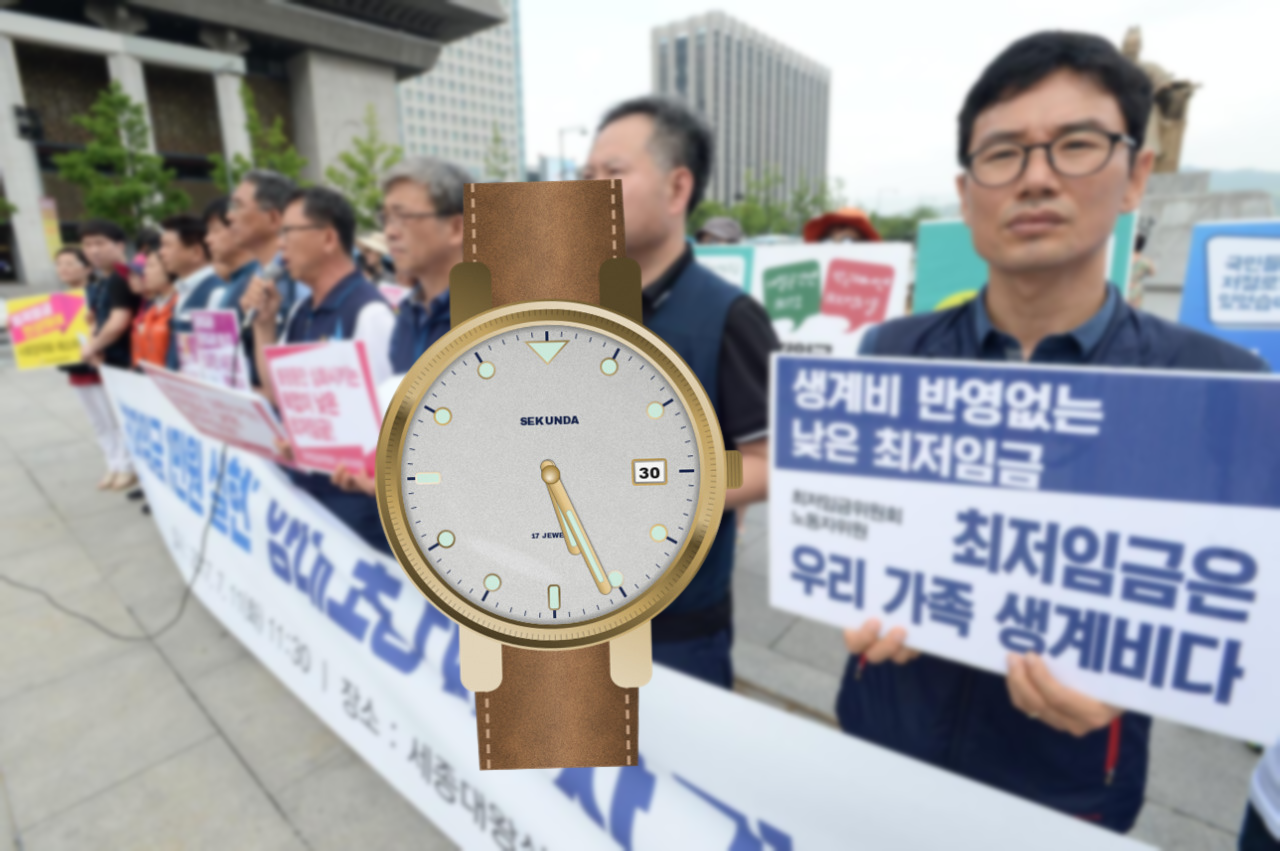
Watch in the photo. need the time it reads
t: 5:26
